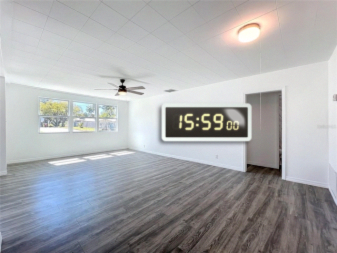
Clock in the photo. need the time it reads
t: 15:59:00
